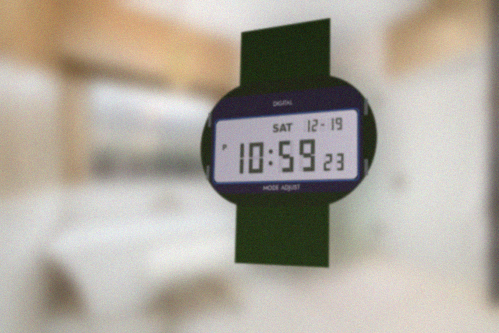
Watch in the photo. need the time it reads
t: 10:59:23
